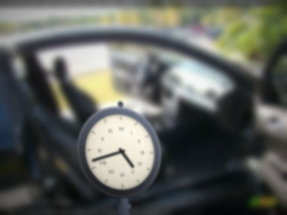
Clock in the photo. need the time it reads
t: 4:42
